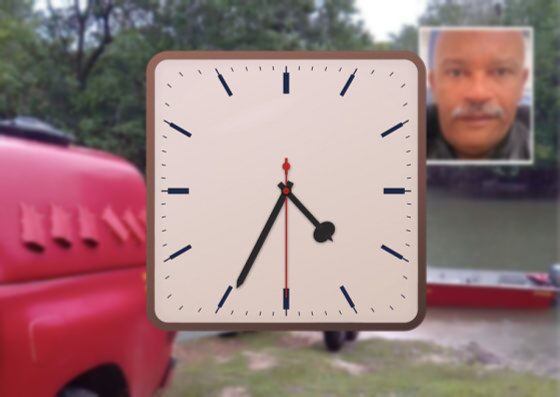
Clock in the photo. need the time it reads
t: 4:34:30
